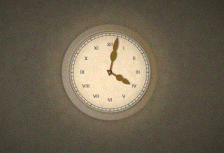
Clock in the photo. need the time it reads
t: 4:02
